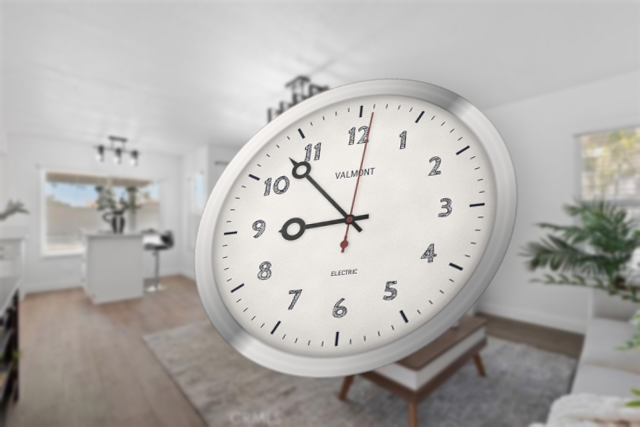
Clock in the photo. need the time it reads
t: 8:53:01
